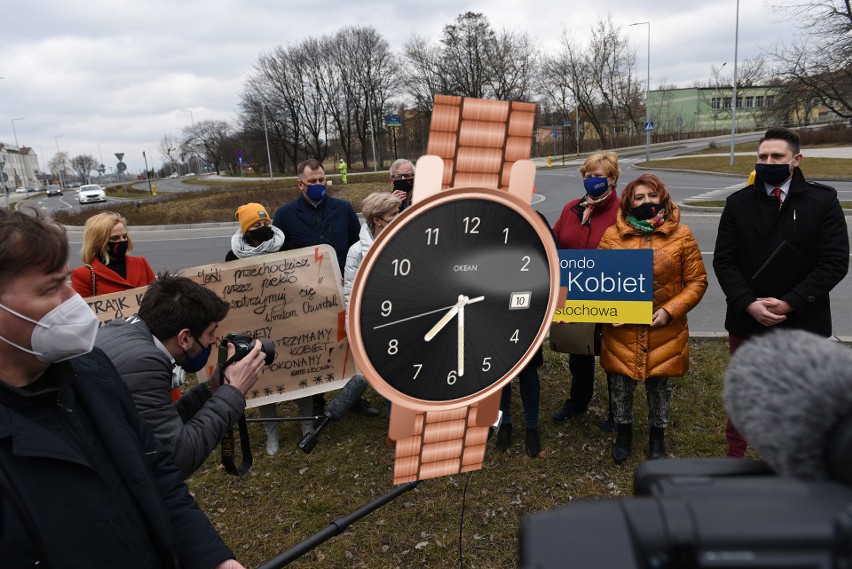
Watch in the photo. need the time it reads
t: 7:28:43
